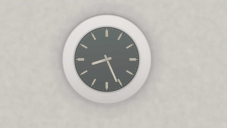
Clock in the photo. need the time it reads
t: 8:26
